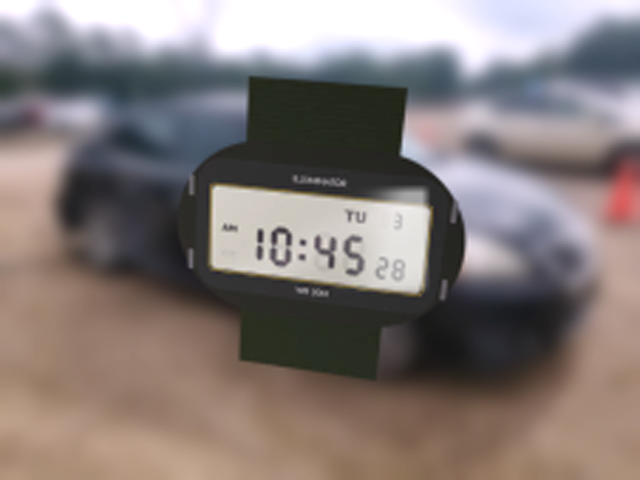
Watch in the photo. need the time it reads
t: 10:45:28
